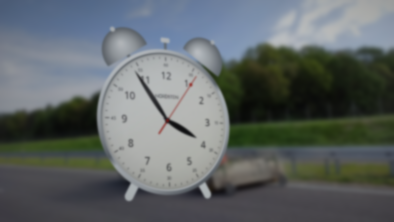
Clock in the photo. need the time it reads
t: 3:54:06
